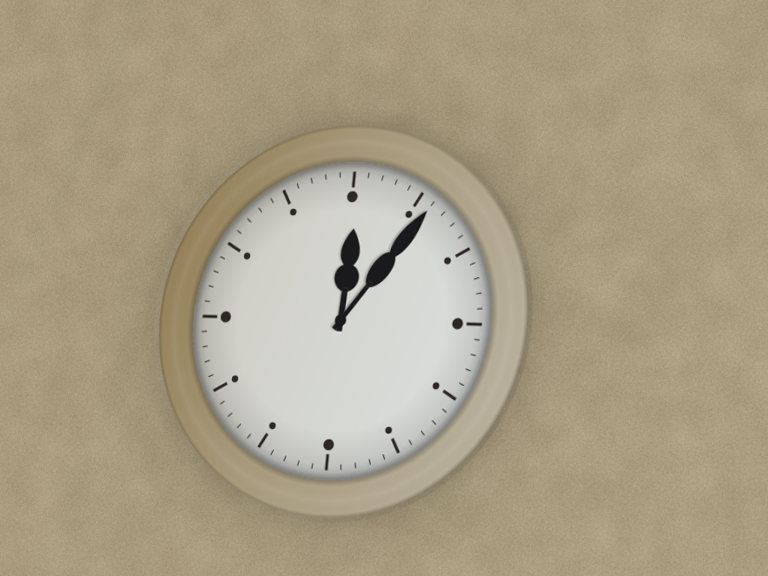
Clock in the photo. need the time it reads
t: 12:06
